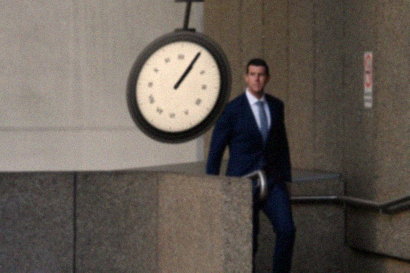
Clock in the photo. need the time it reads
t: 1:05
